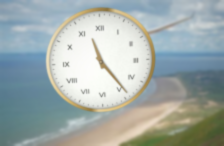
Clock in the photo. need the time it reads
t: 11:24
